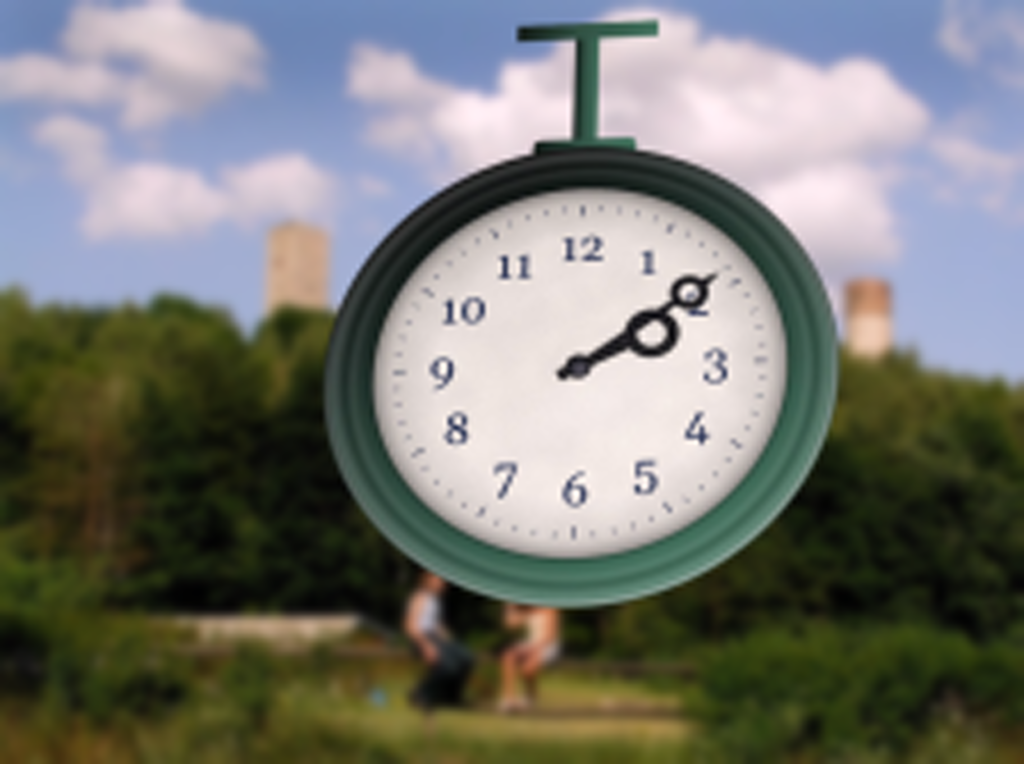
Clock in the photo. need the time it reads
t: 2:09
